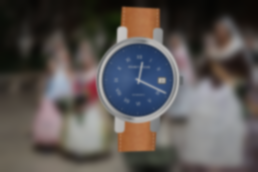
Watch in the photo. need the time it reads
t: 12:19
